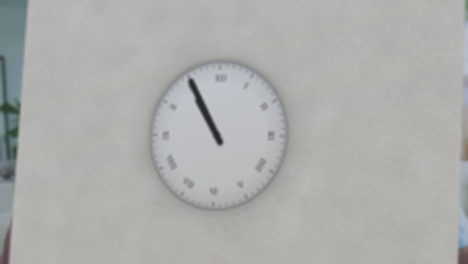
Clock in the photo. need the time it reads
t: 10:55
